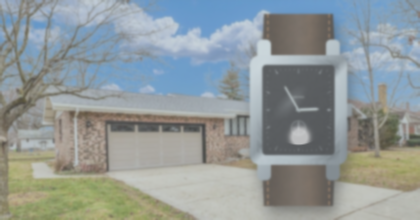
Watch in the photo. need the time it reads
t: 2:55
